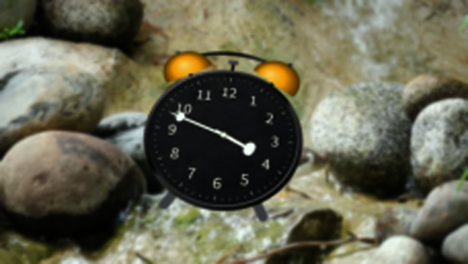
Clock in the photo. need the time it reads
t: 3:48
